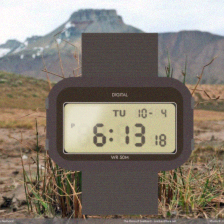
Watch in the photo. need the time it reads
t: 6:13:18
